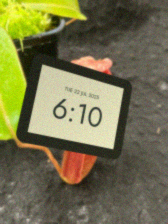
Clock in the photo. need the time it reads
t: 6:10
